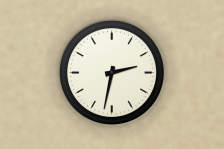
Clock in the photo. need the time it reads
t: 2:32
